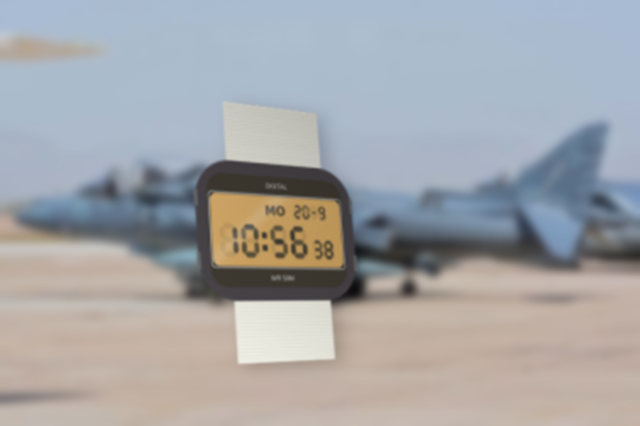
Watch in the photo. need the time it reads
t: 10:56:38
